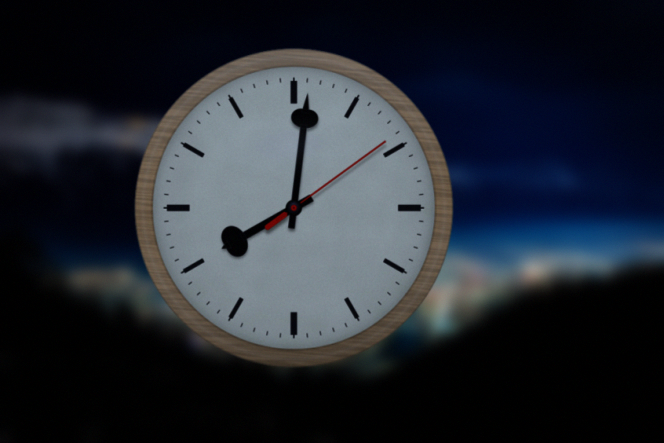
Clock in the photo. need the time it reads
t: 8:01:09
